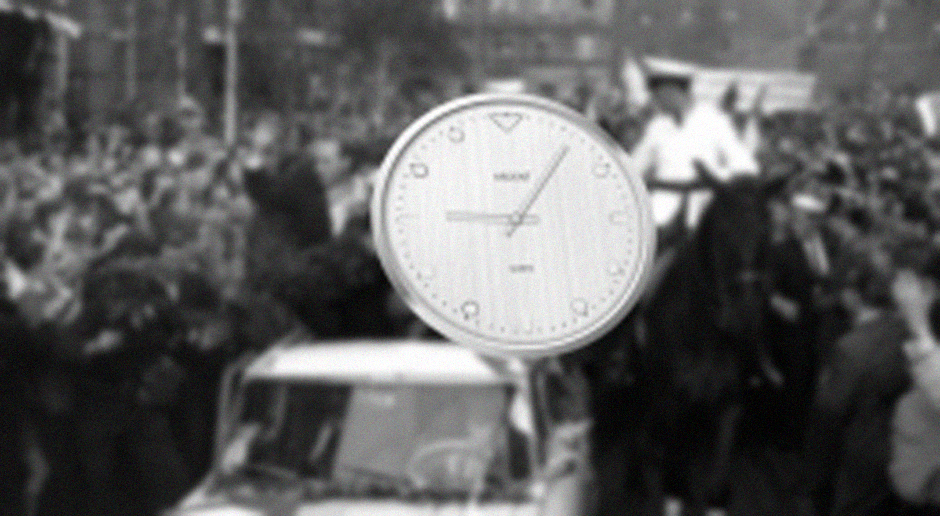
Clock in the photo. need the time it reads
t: 9:06
